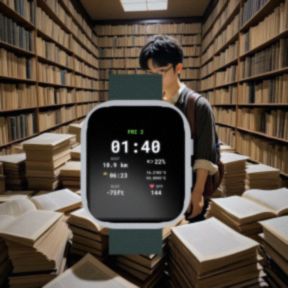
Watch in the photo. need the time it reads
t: 1:40
